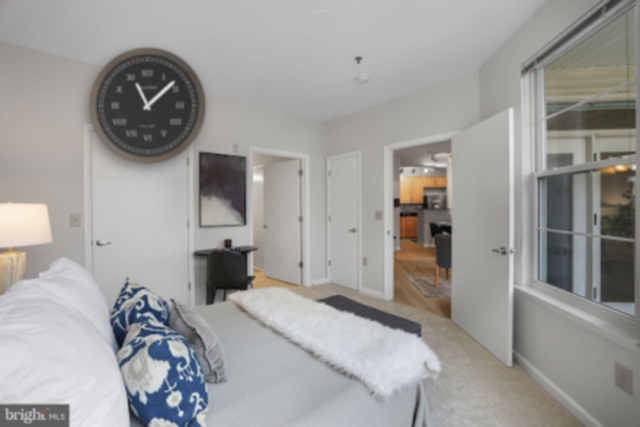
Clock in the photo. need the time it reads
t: 11:08
